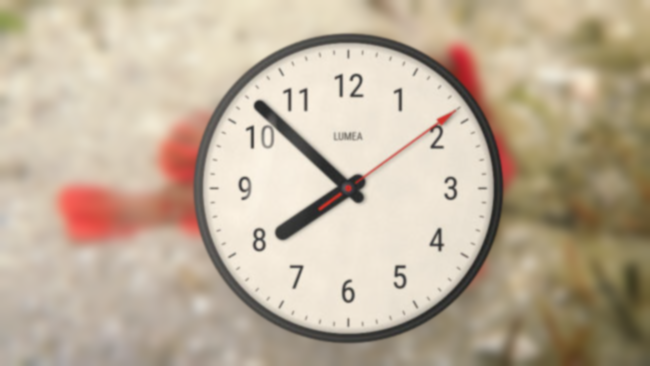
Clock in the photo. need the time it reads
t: 7:52:09
